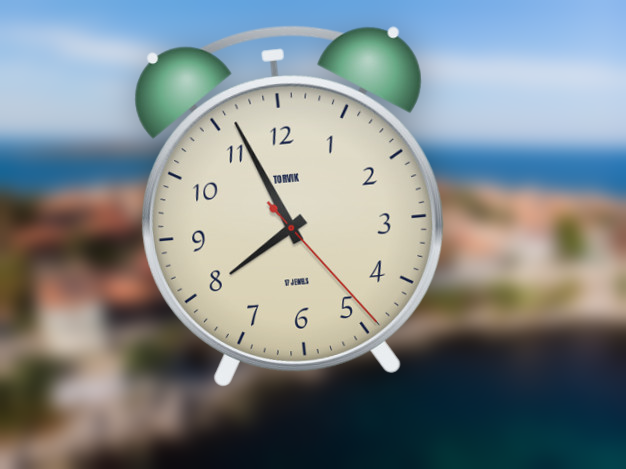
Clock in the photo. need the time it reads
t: 7:56:24
